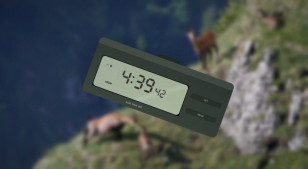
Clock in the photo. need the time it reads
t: 4:39:42
